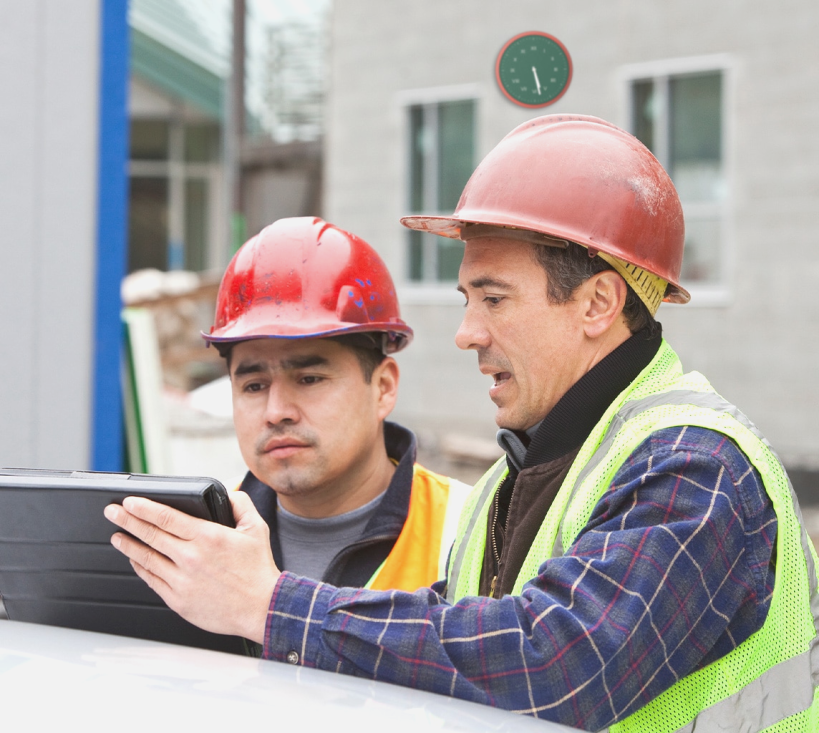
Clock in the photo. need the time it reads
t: 5:28
